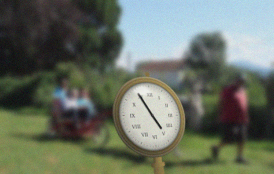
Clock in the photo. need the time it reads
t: 4:55
